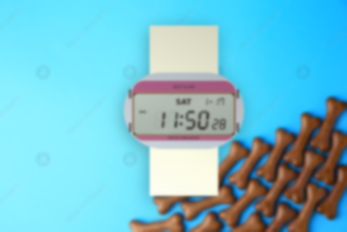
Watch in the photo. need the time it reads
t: 11:50
